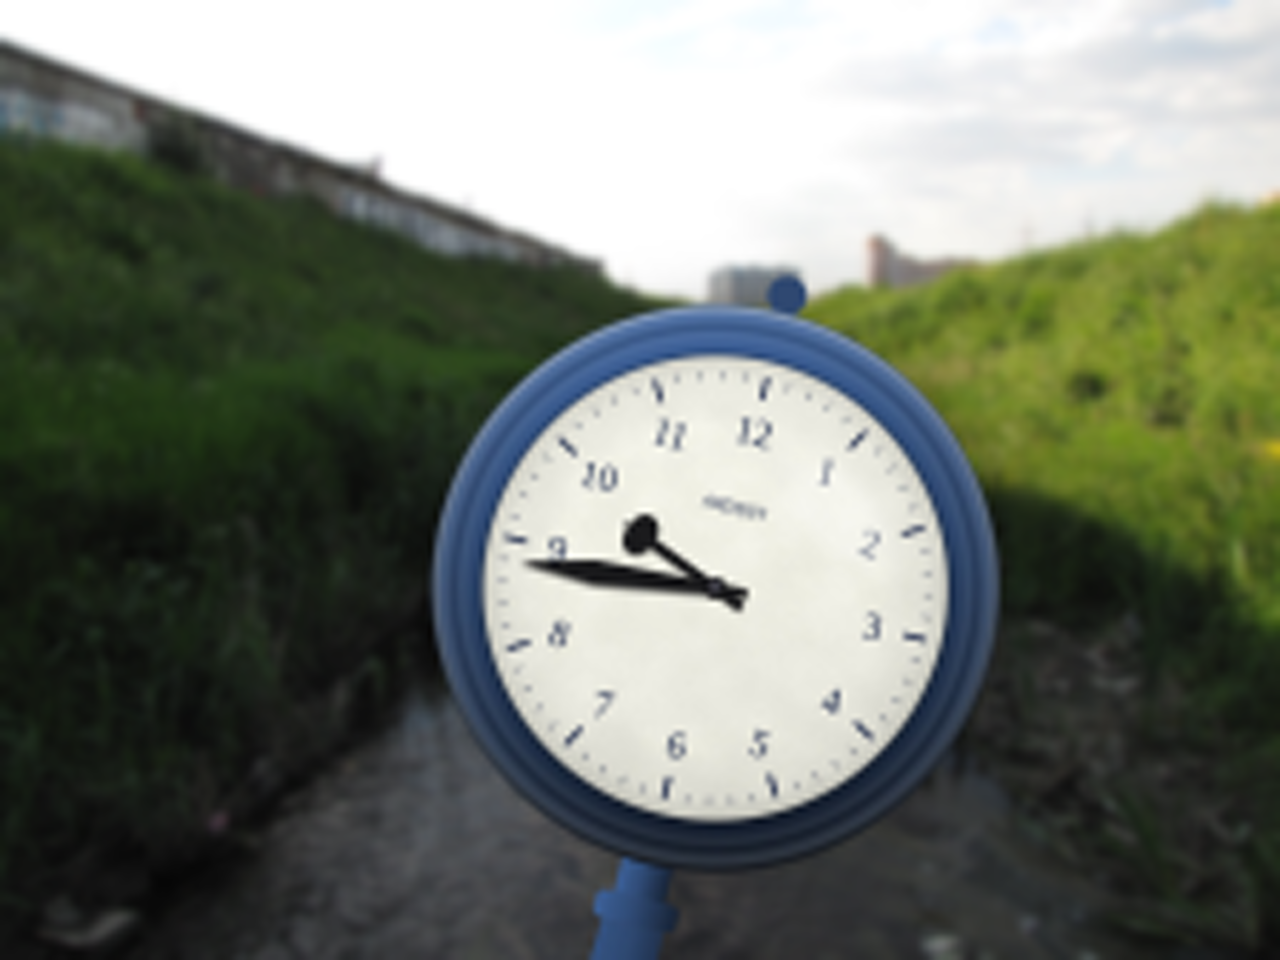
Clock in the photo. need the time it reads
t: 9:44
